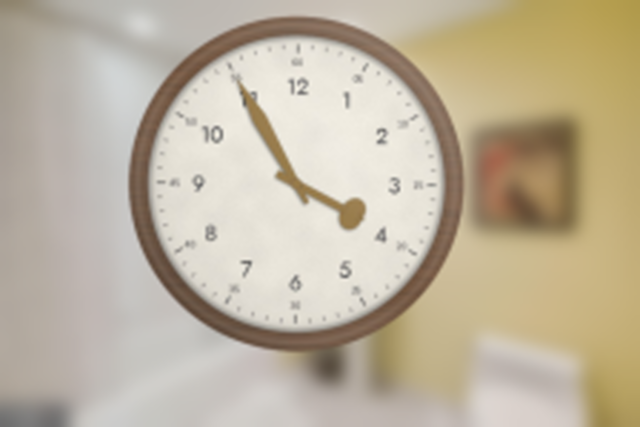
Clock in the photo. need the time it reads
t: 3:55
